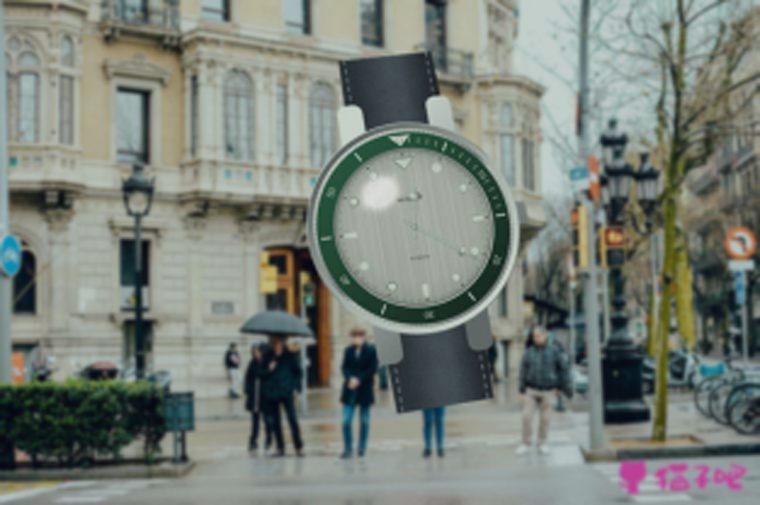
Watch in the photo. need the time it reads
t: 12:21
